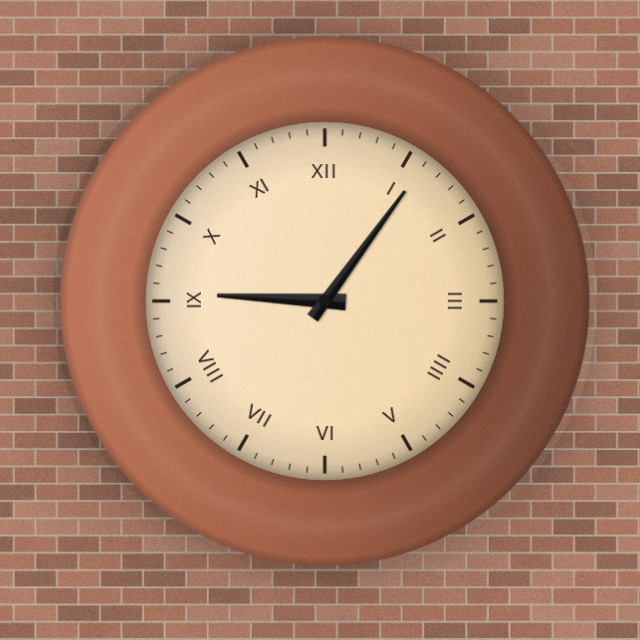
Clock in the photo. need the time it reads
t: 9:06
